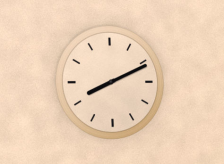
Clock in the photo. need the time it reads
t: 8:11
